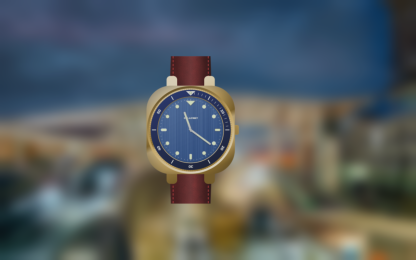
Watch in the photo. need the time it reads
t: 11:21
